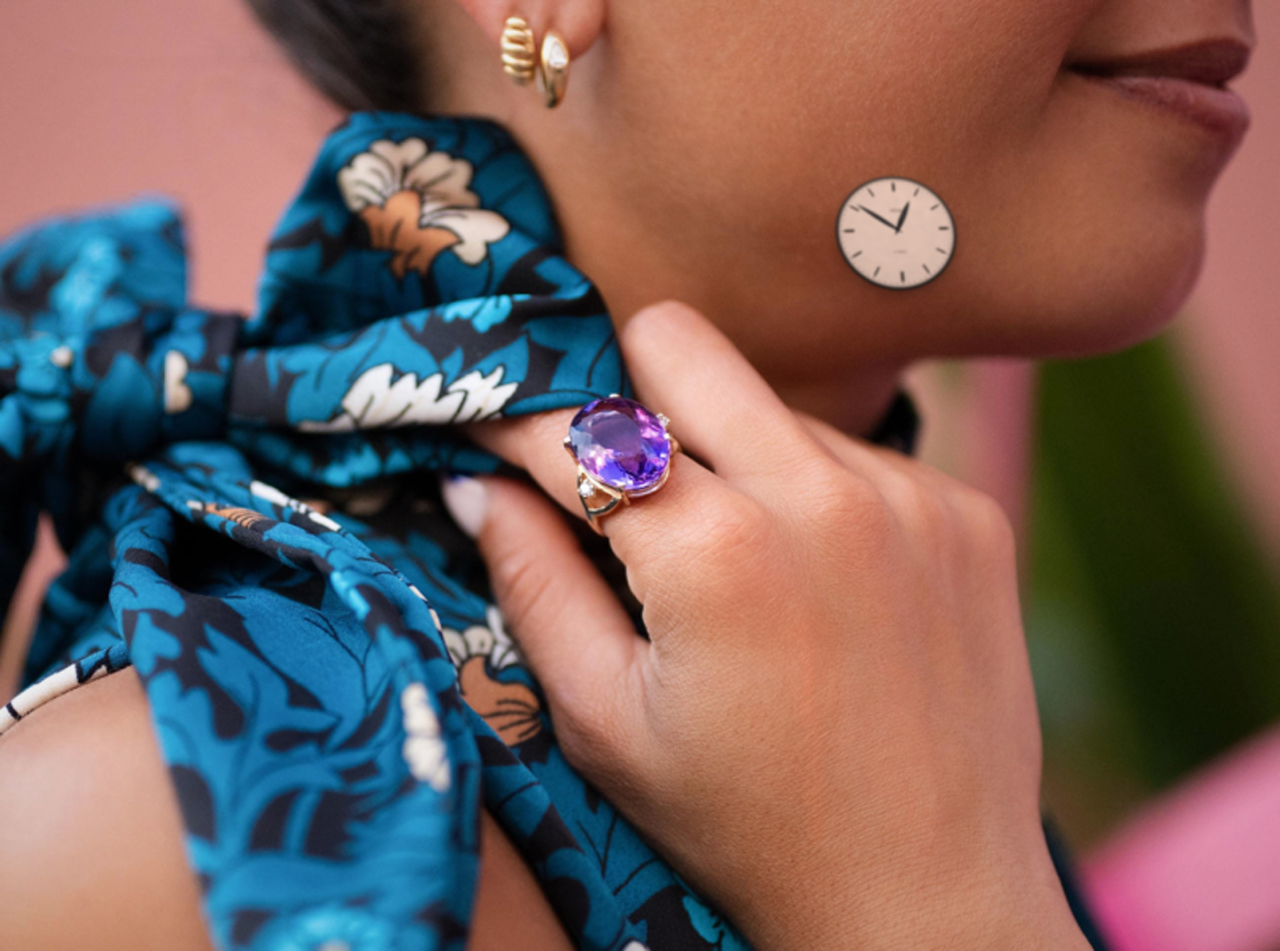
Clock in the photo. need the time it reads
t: 12:51
